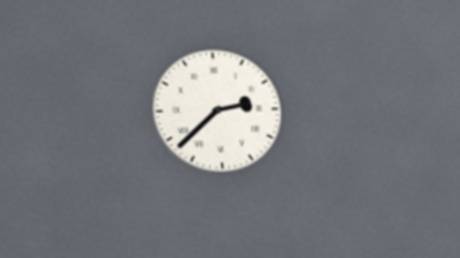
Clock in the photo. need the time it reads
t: 2:38
